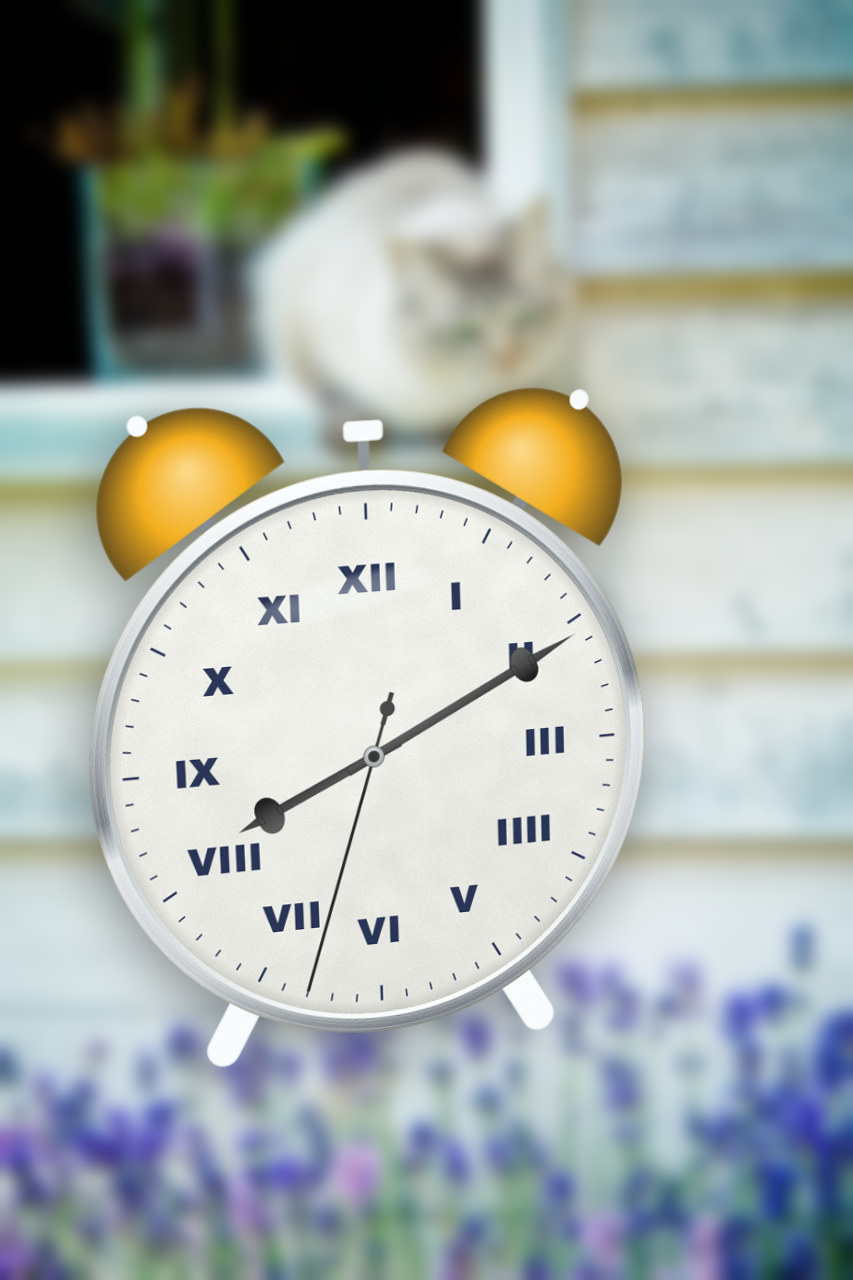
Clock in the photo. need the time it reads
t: 8:10:33
